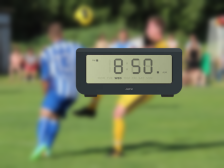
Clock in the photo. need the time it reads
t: 8:50
